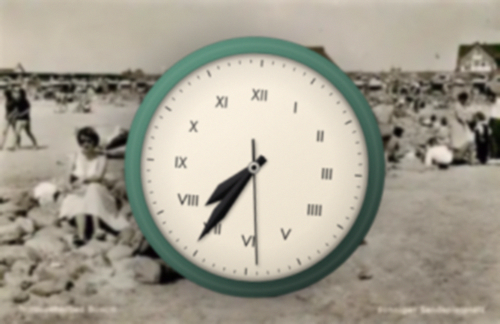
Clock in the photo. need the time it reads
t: 7:35:29
